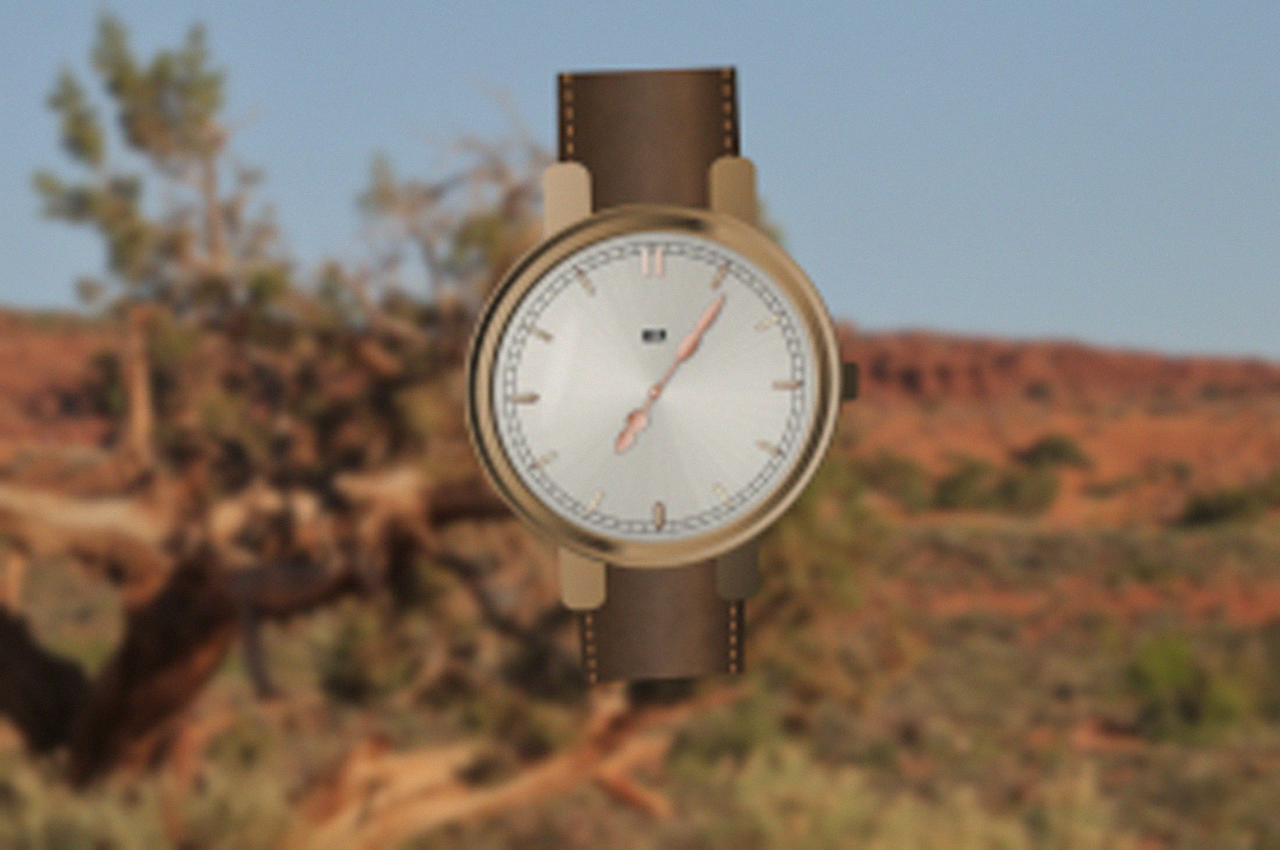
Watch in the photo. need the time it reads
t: 7:06
